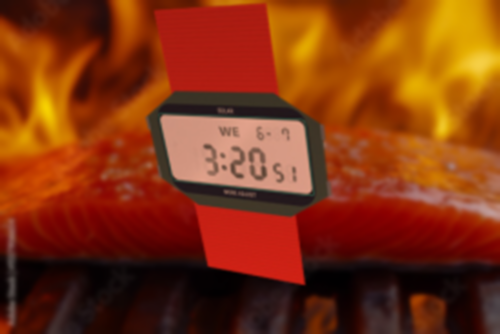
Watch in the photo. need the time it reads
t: 3:20:51
